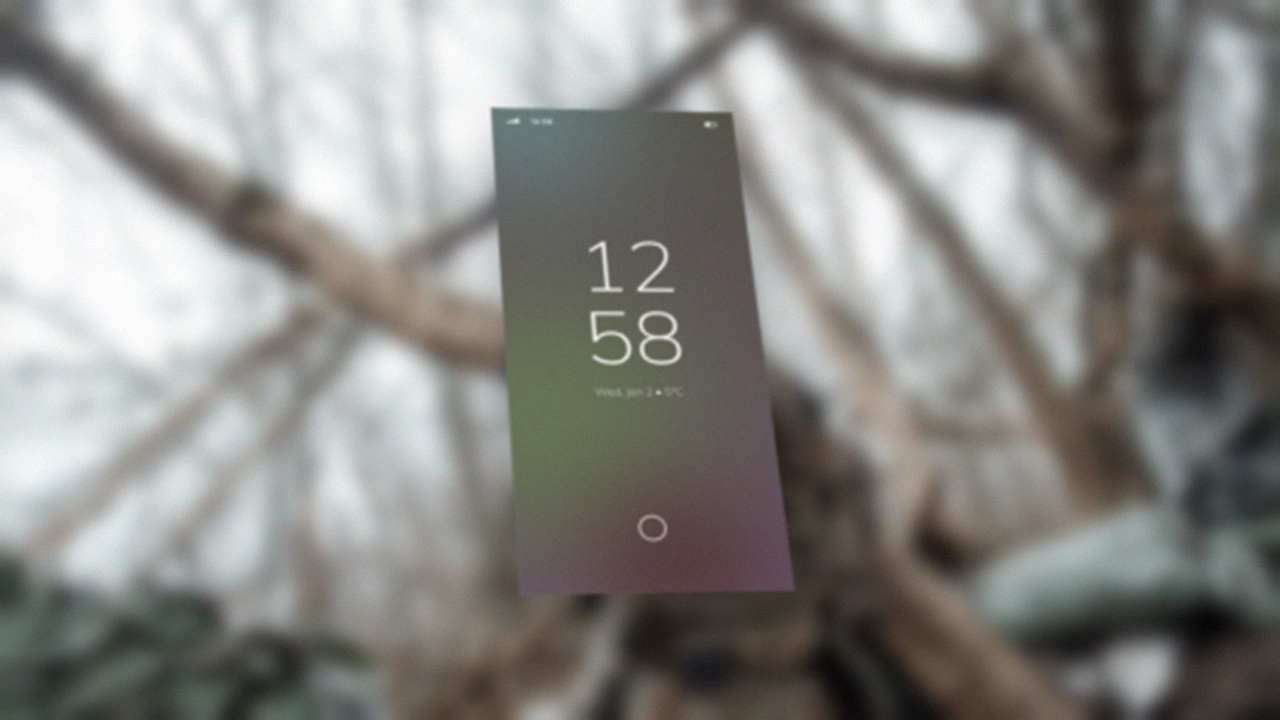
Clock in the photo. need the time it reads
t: 12:58
